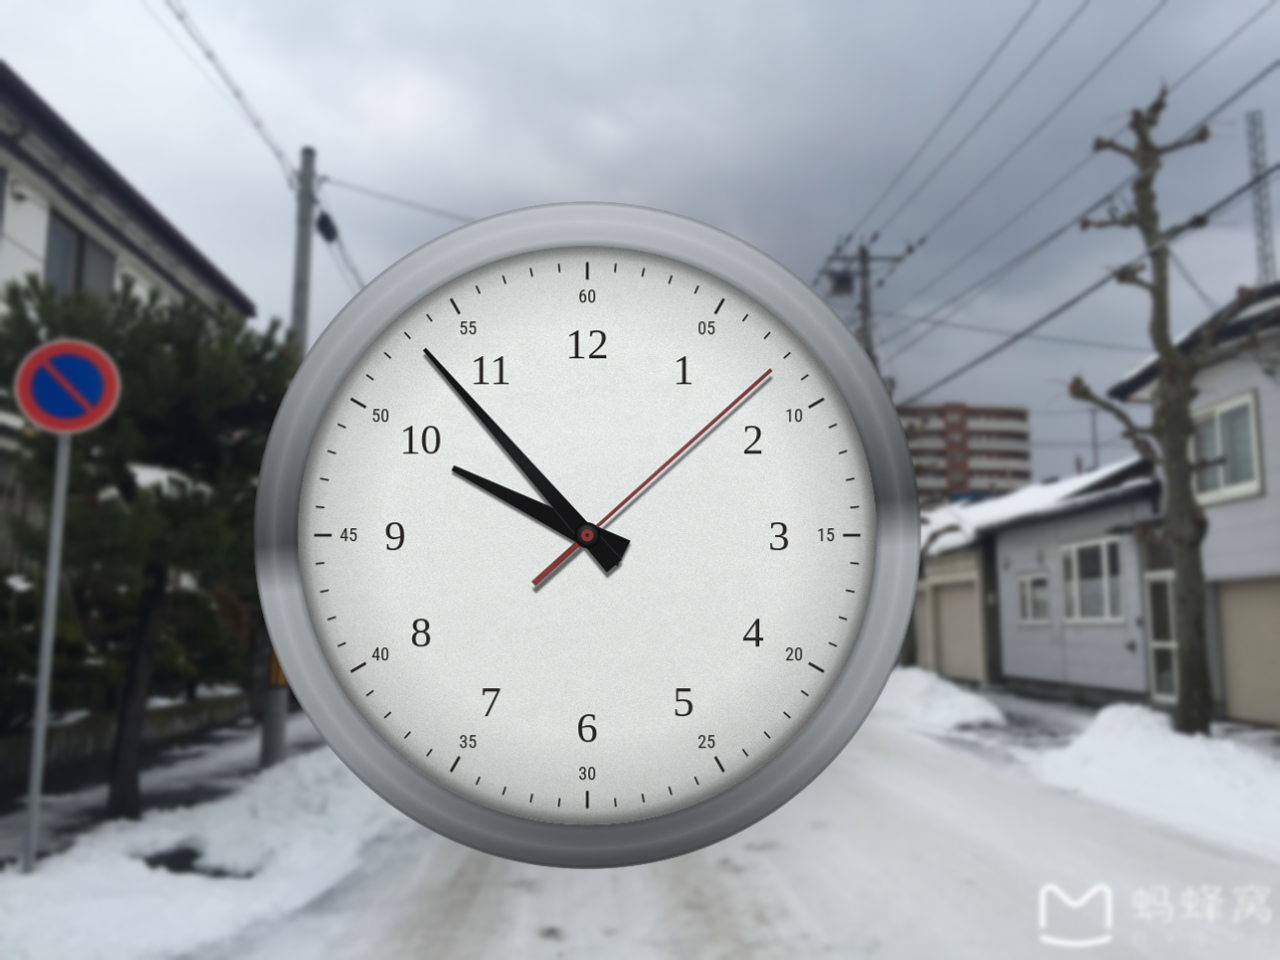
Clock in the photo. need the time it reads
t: 9:53:08
